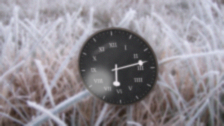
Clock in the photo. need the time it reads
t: 6:13
